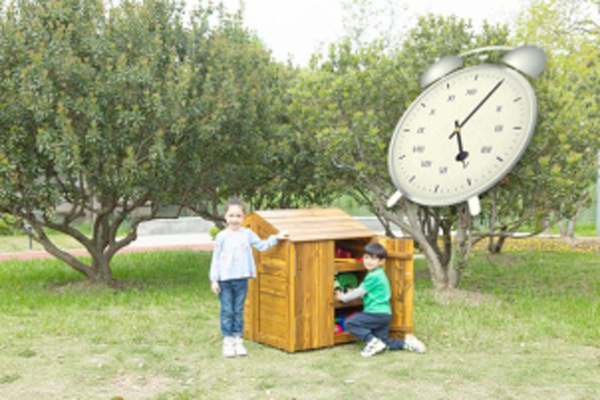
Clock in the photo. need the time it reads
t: 5:05
